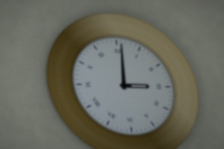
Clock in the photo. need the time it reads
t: 3:01
